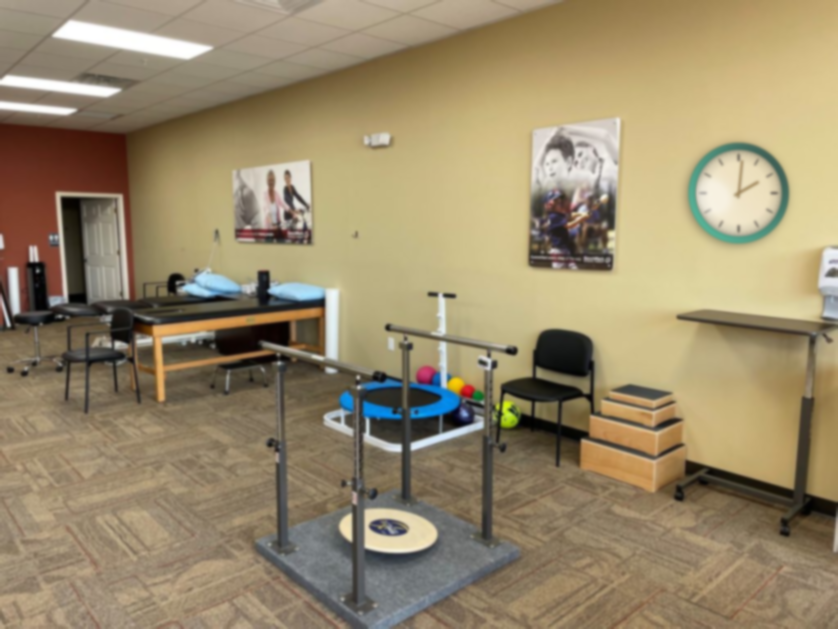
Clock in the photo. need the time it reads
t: 2:01
